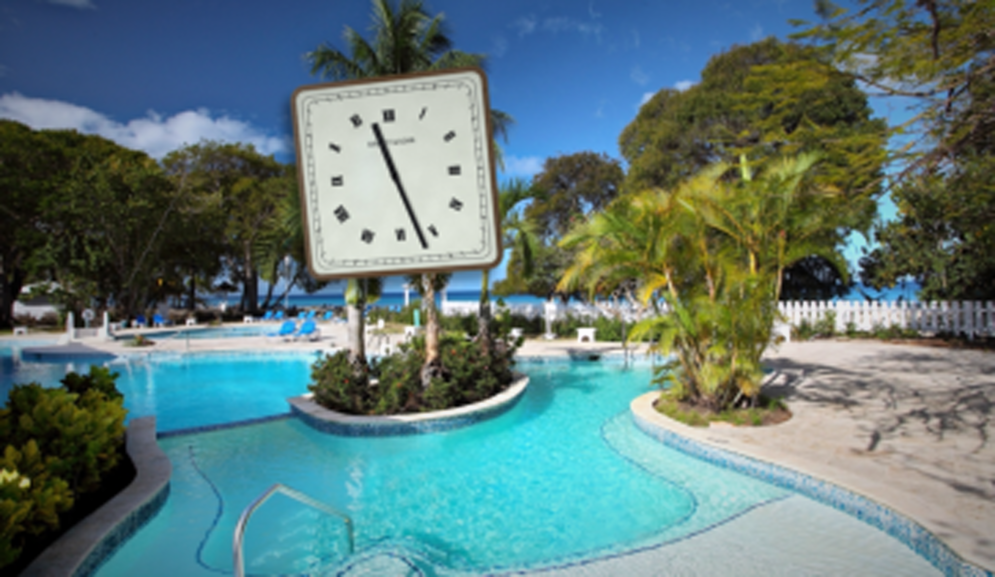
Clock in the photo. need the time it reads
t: 11:27
